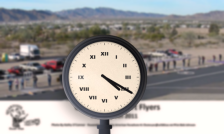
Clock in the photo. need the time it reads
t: 4:20
